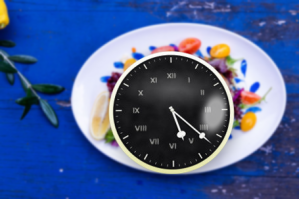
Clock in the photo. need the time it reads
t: 5:22
